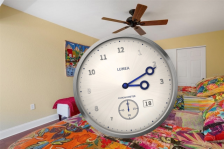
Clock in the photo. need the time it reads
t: 3:11
